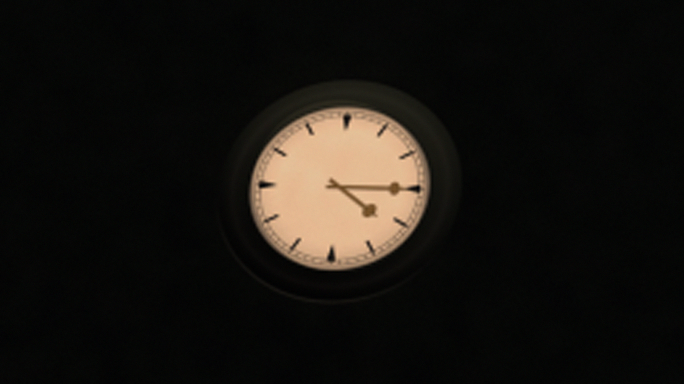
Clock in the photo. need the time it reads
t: 4:15
